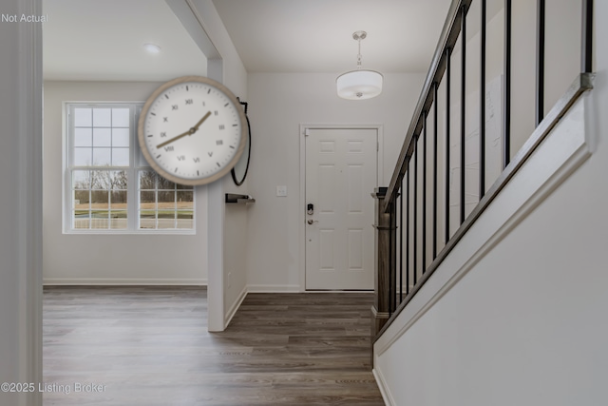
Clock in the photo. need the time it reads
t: 1:42
